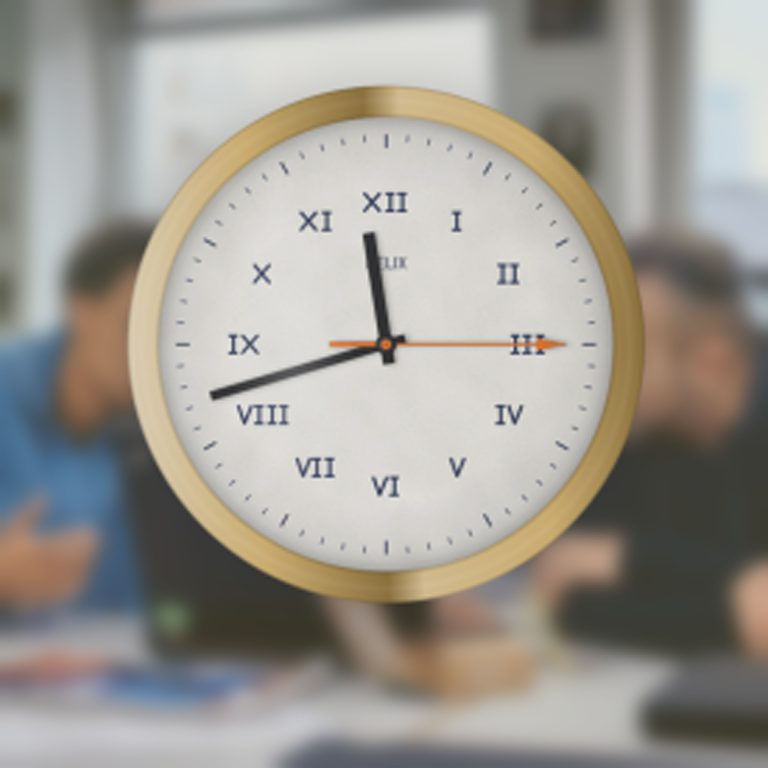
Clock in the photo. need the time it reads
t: 11:42:15
